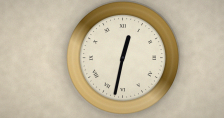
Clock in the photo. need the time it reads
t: 12:32
